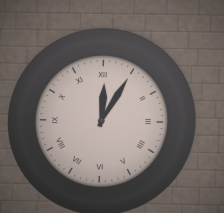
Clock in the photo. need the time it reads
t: 12:05
